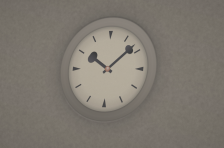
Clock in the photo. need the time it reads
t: 10:08
